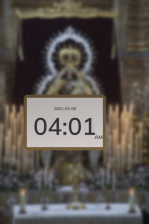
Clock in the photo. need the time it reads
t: 4:01
